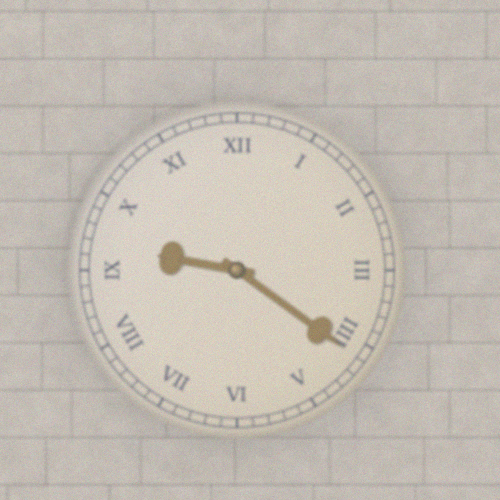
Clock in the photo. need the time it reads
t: 9:21
